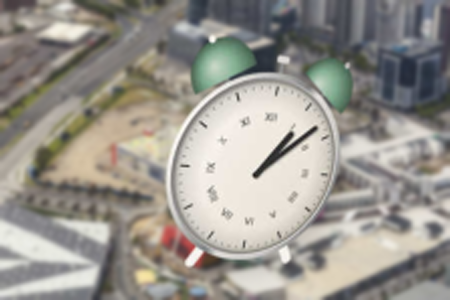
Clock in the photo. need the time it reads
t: 1:08
